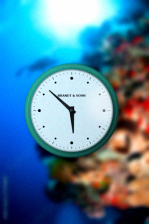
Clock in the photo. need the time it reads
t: 5:52
